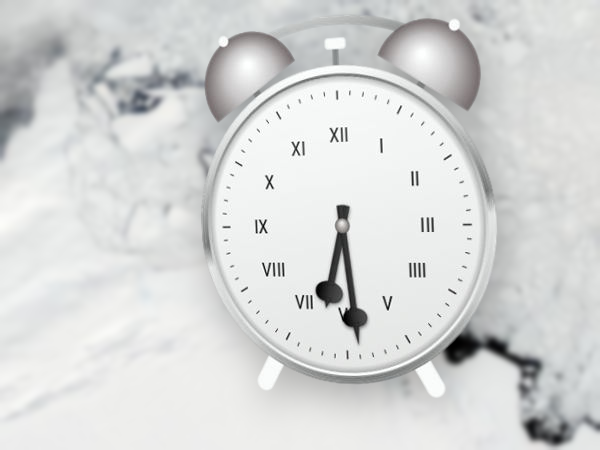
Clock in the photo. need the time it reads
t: 6:29
